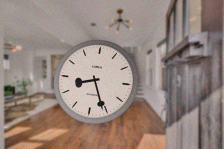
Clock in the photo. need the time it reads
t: 8:26
